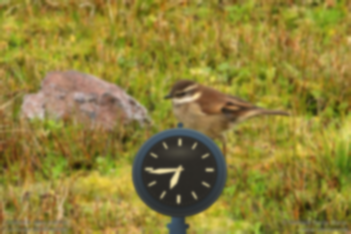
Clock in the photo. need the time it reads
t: 6:44
